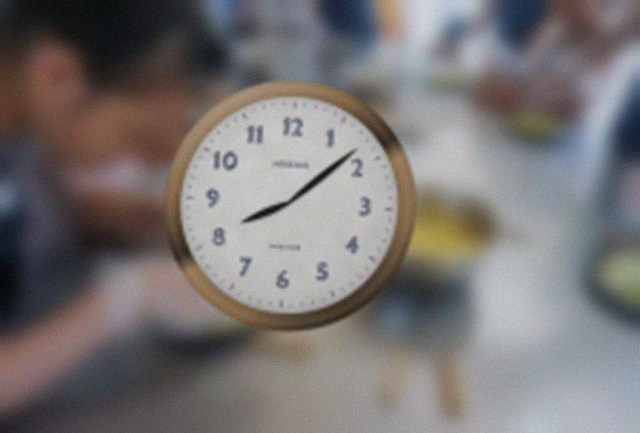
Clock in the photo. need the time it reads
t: 8:08
